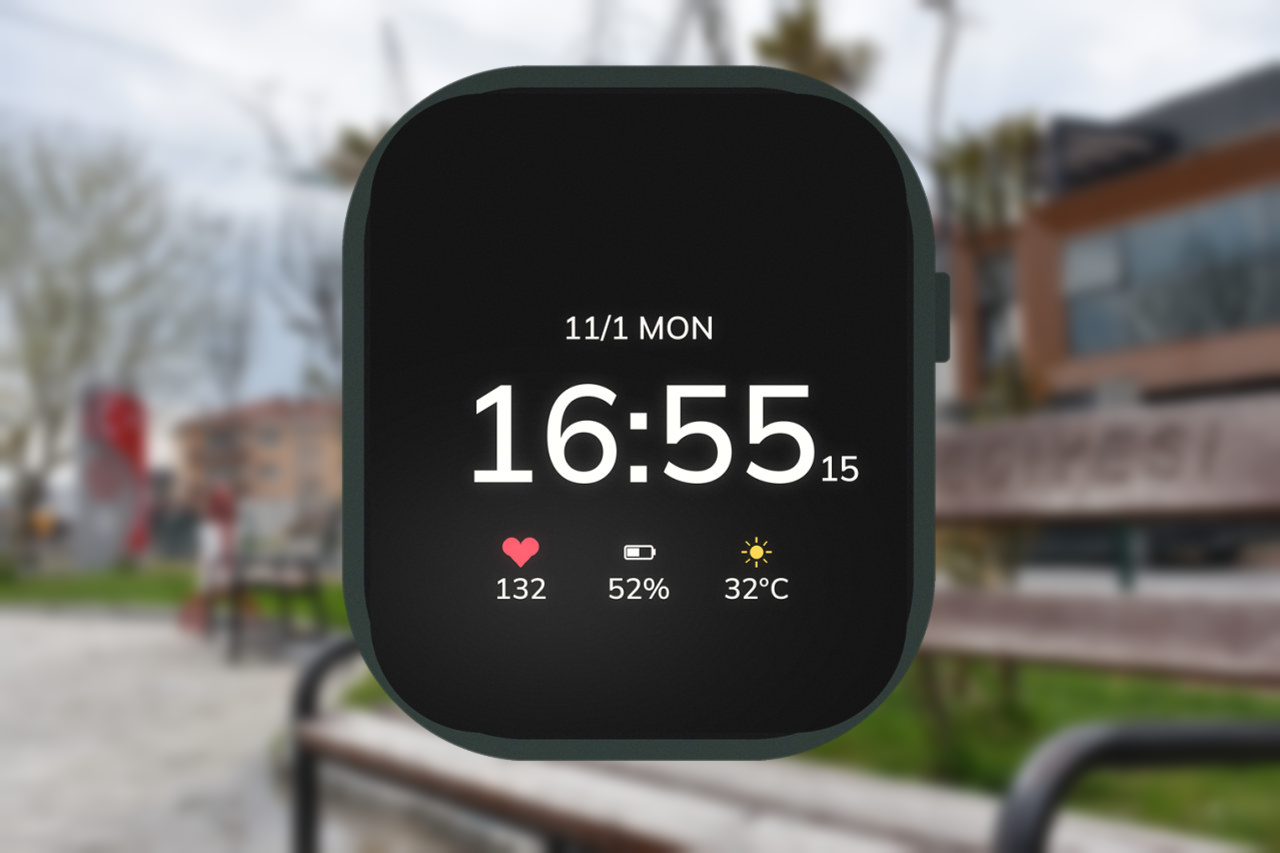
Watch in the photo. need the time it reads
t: 16:55:15
